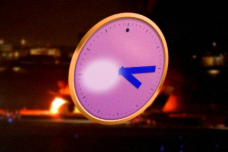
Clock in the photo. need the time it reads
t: 4:15
